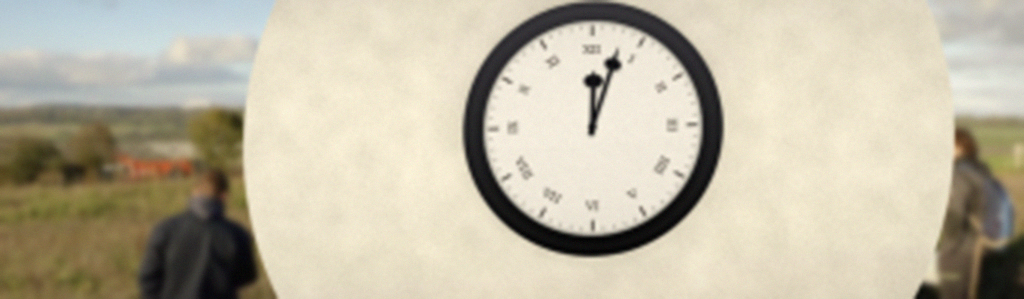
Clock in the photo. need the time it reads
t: 12:03
